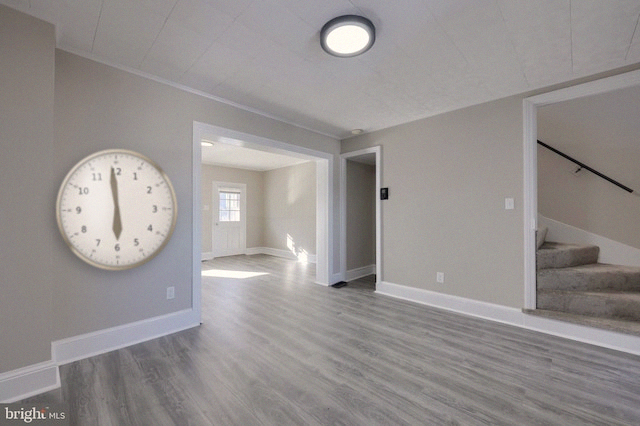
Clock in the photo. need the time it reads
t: 5:59
